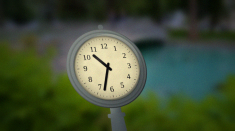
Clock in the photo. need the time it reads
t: 10:33
